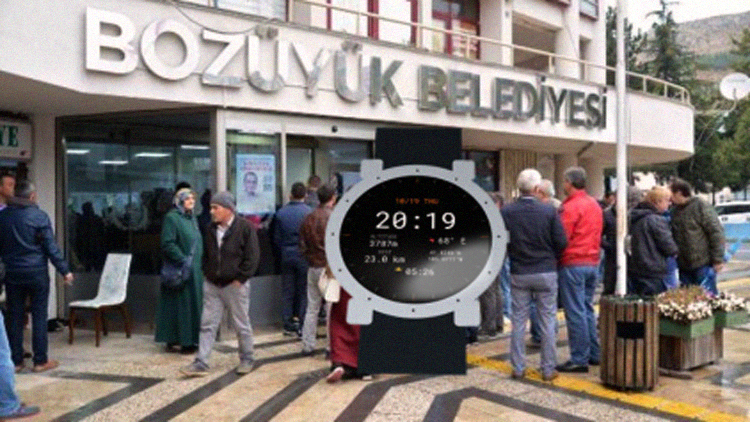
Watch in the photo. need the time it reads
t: 20:19
